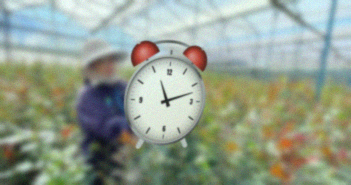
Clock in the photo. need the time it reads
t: 11:12
